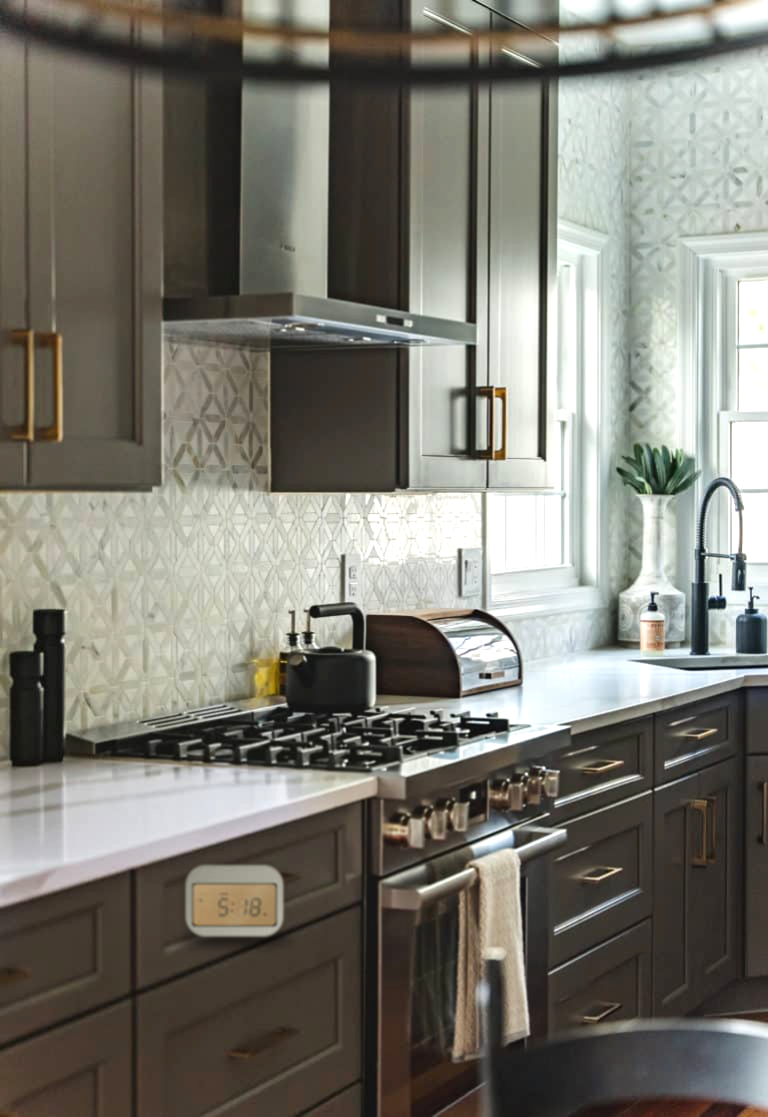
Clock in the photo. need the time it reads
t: 5:18
